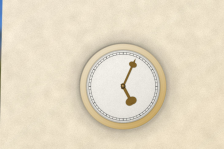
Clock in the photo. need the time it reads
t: 5:04
